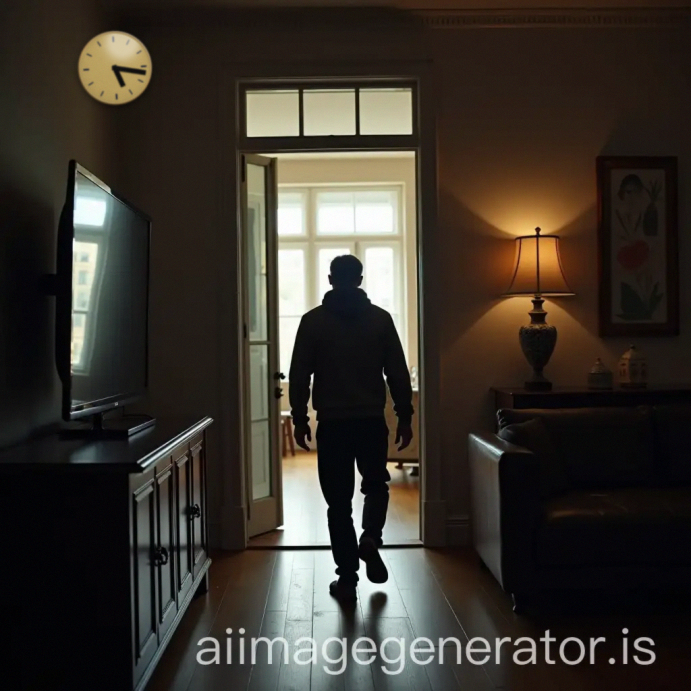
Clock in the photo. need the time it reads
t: 5:17
